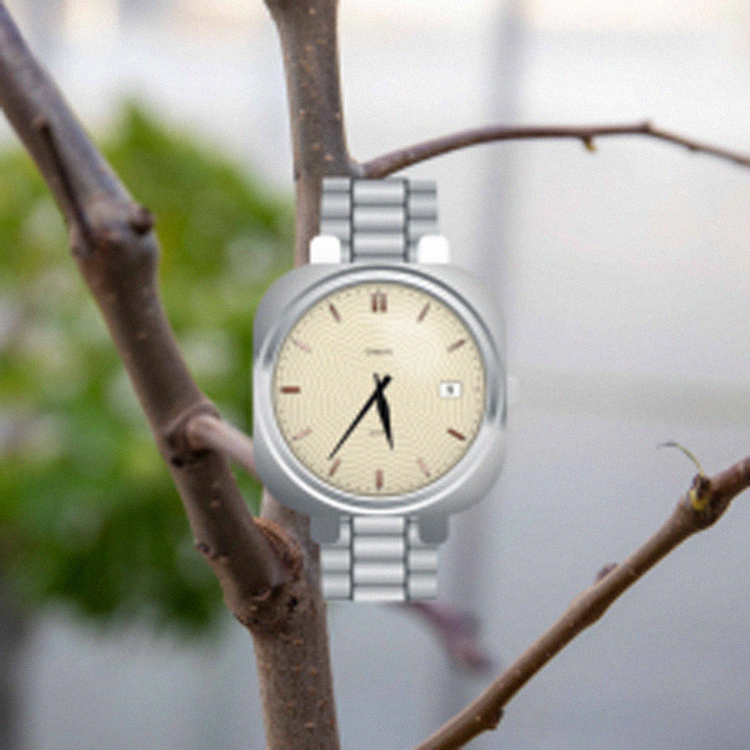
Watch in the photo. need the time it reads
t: 5:36
